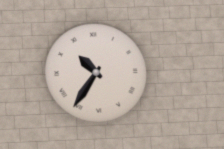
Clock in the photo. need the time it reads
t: 10:36
